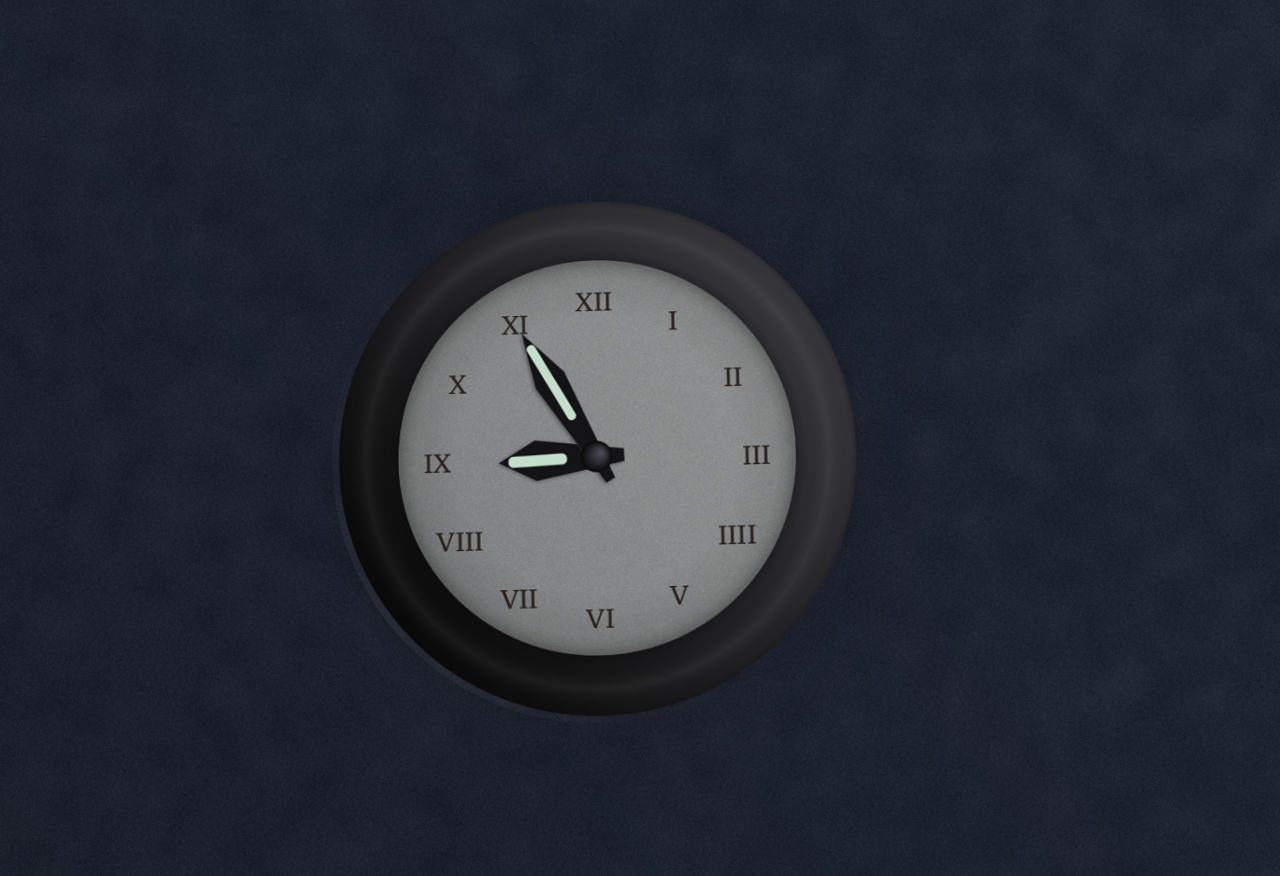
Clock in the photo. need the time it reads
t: 8:55
